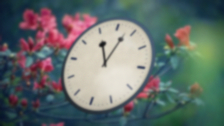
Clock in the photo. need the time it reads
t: 11:03
